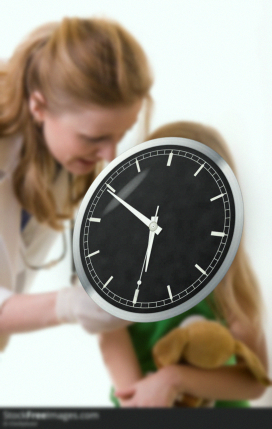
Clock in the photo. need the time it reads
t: 5:49:30
